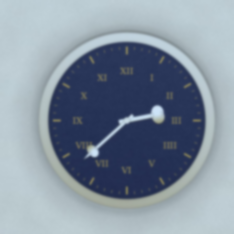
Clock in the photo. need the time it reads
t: 2:38
